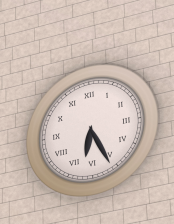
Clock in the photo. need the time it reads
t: 6:26
